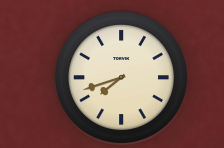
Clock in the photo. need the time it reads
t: 7:42
